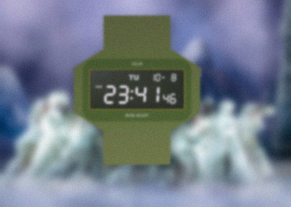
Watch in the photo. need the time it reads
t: 23:41
